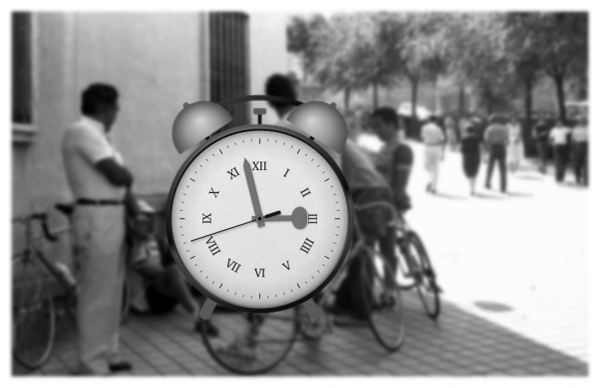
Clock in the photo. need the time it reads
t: 2:57:42
